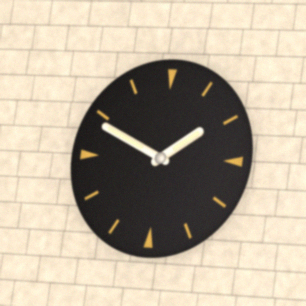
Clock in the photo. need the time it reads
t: 1:49
